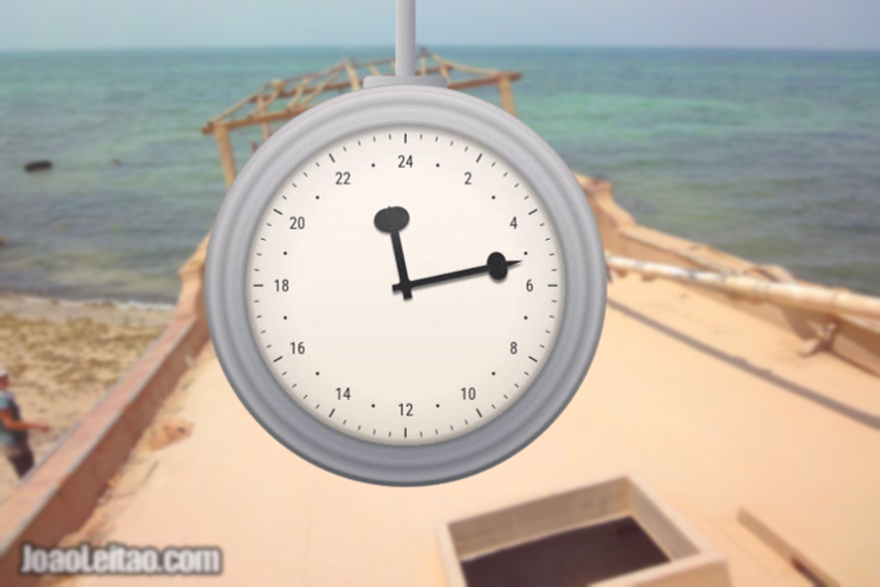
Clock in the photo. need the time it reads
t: 23:13
